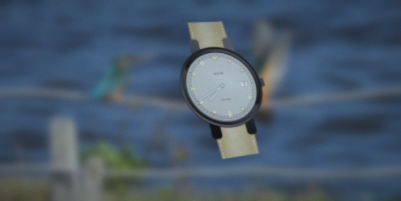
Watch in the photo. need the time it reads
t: 7:41
